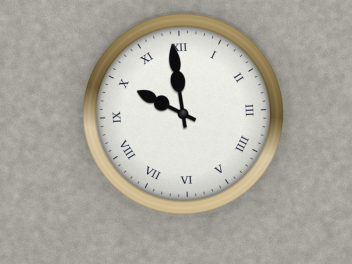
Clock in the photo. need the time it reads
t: 9:59
